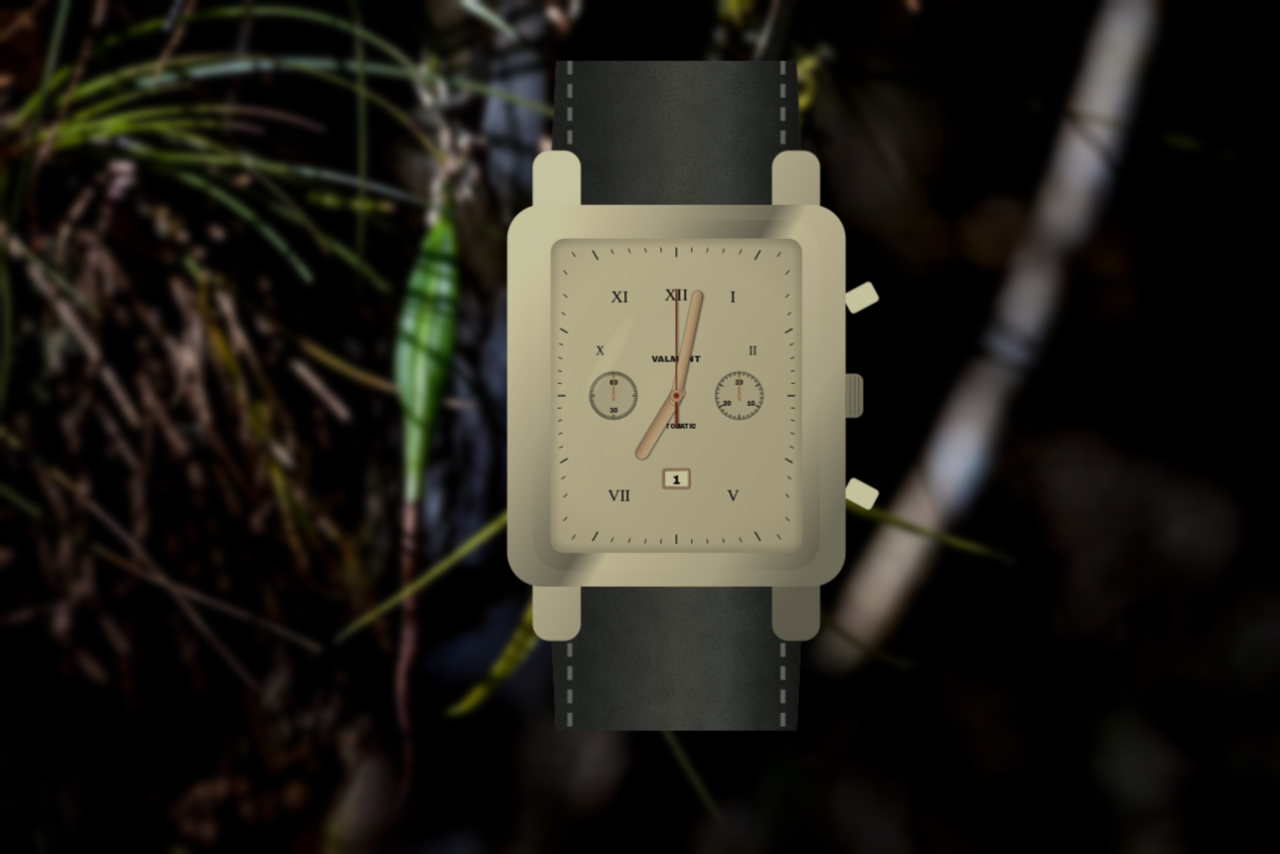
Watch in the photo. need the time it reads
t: 7:02
